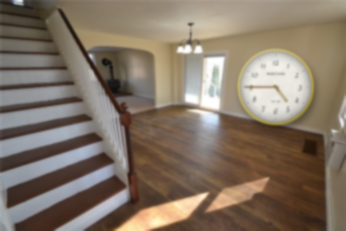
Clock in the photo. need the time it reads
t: 4:45
